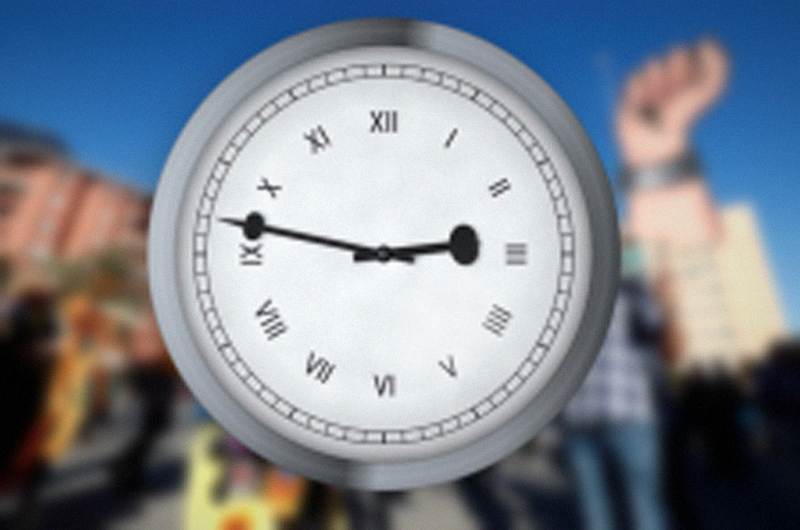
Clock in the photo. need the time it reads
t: 2:47
